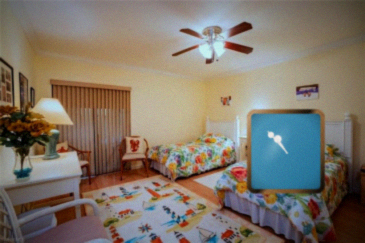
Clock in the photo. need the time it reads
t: 10:53
